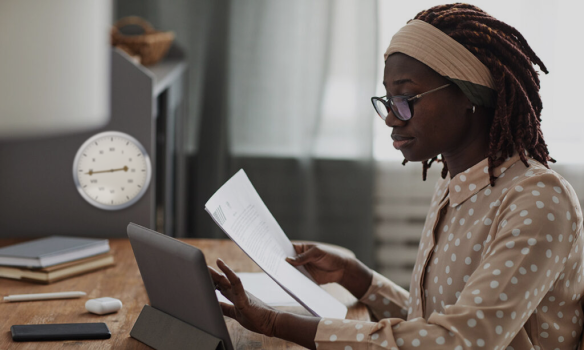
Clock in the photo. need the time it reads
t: 2:44
